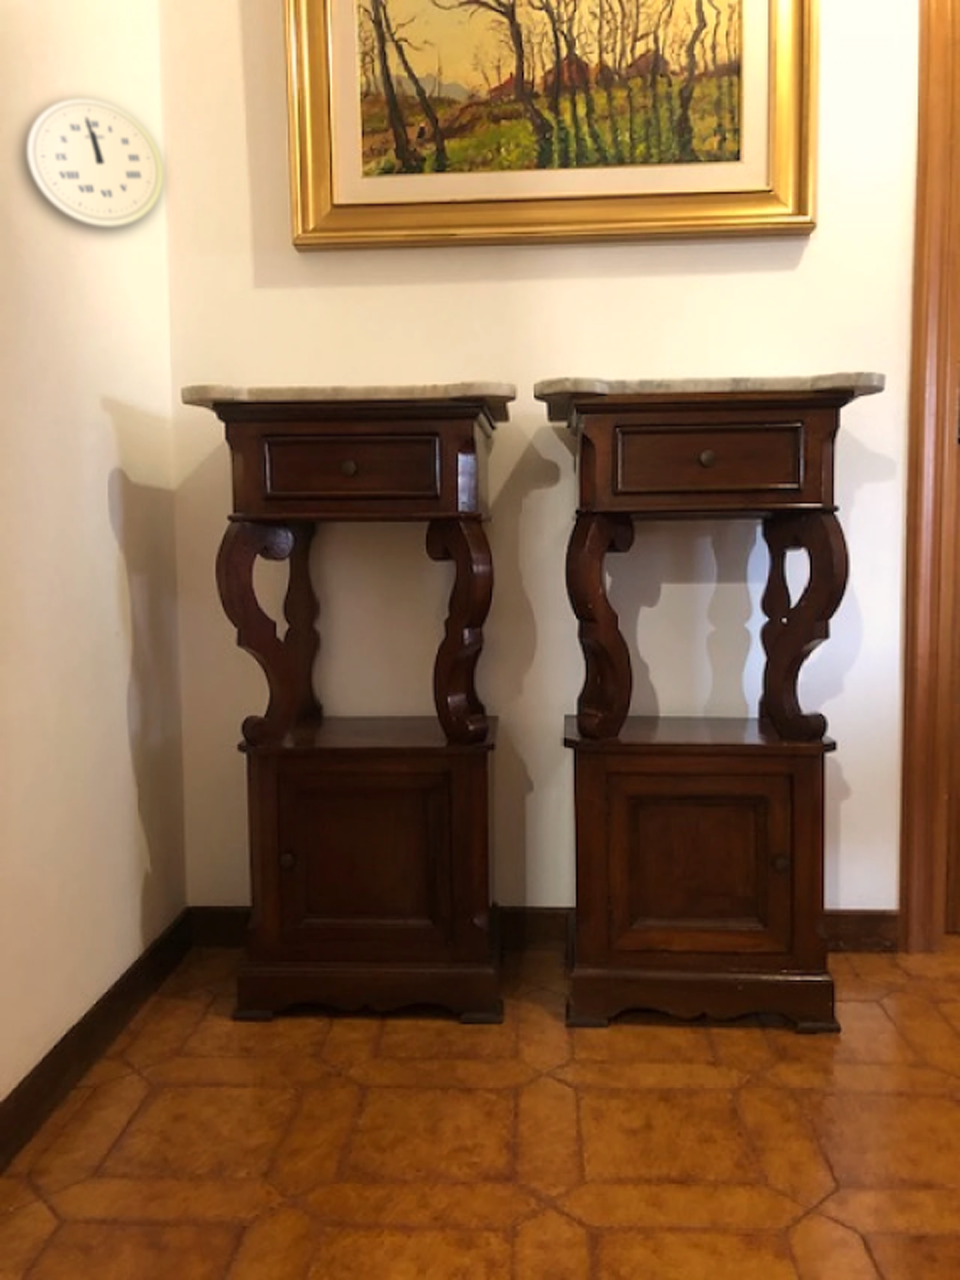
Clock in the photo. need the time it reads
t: 11:59
